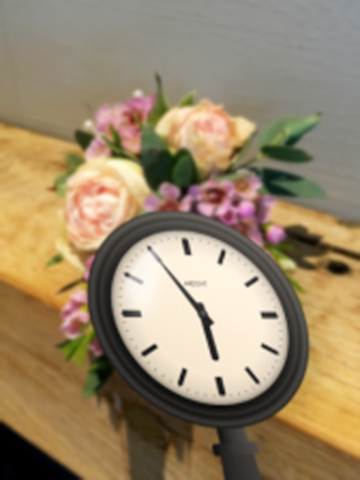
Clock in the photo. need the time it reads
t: 5:55
